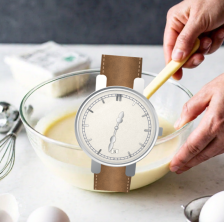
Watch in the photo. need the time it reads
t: 12:32
